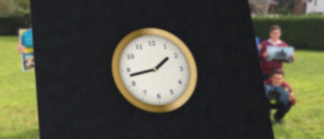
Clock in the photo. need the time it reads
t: 1:43
